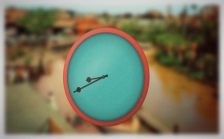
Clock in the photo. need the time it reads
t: 8:41
